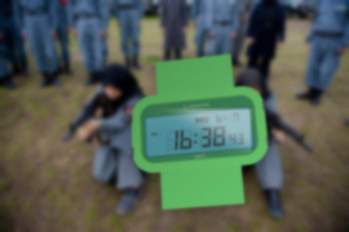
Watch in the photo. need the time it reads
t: 16:38
